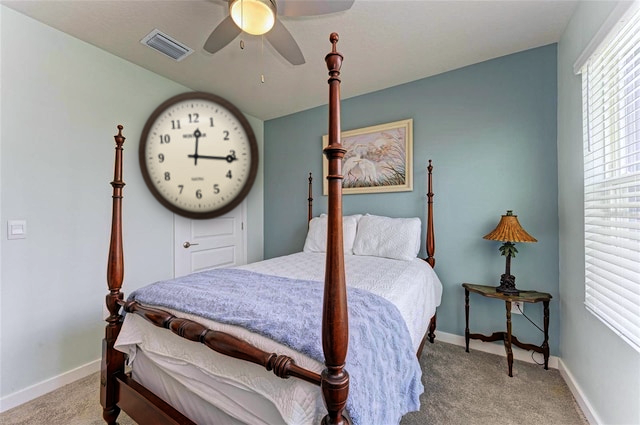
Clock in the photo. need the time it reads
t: 12:16
